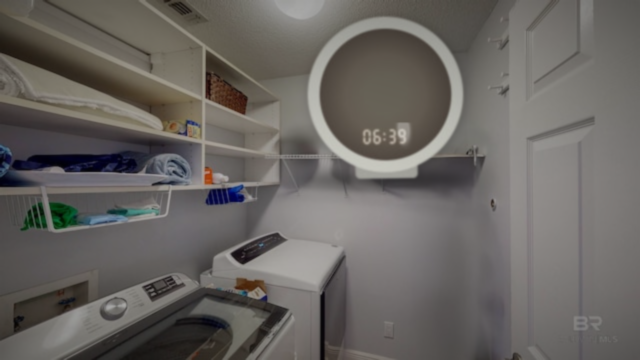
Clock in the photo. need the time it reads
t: 6:39
